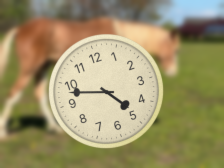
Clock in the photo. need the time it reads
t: 4:48
